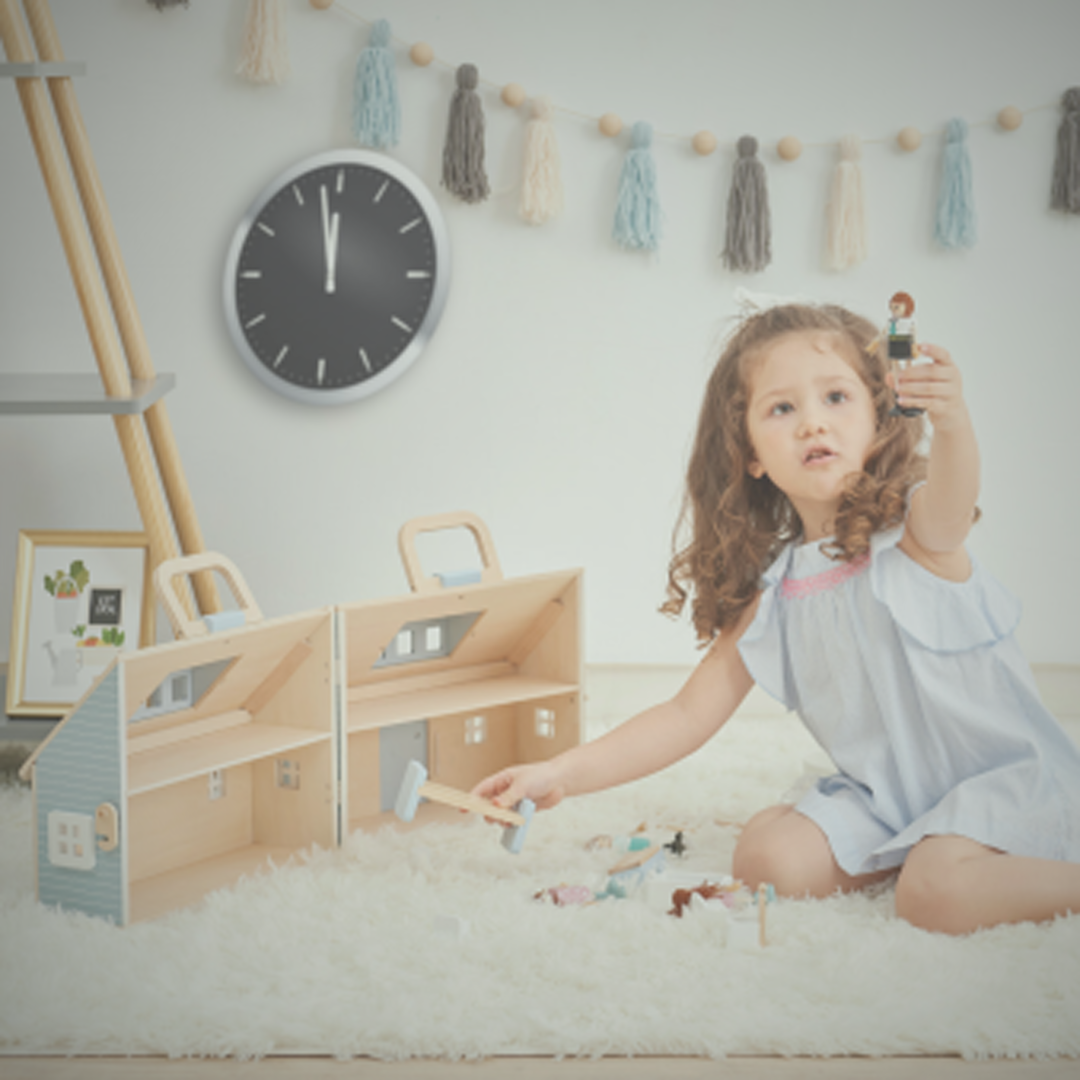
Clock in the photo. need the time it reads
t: 11:58
